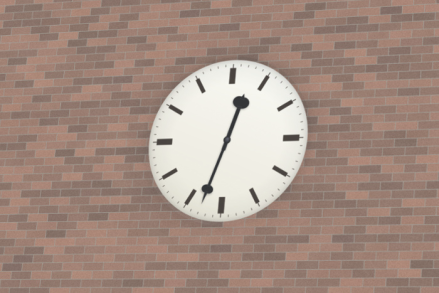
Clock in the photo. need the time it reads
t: 12:33
